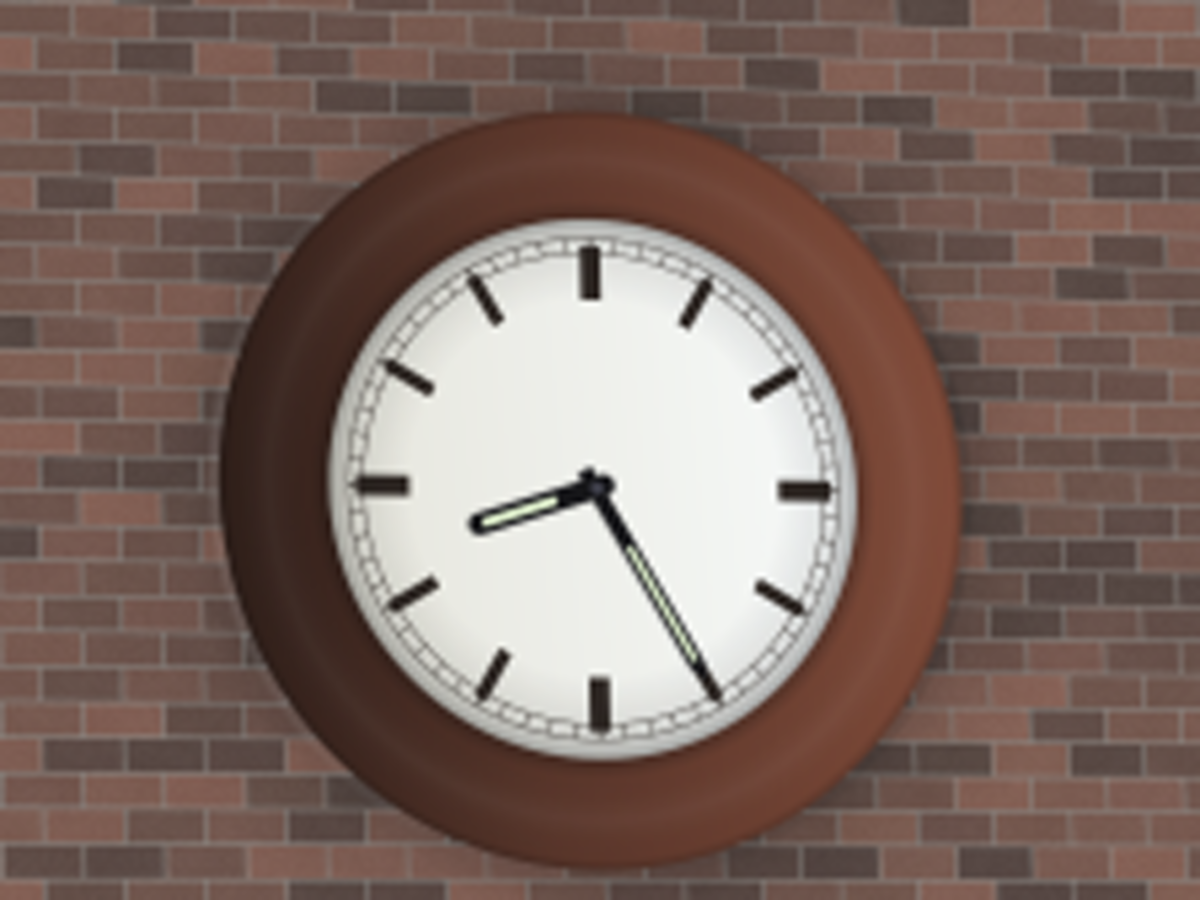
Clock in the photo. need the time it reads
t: 8:25
